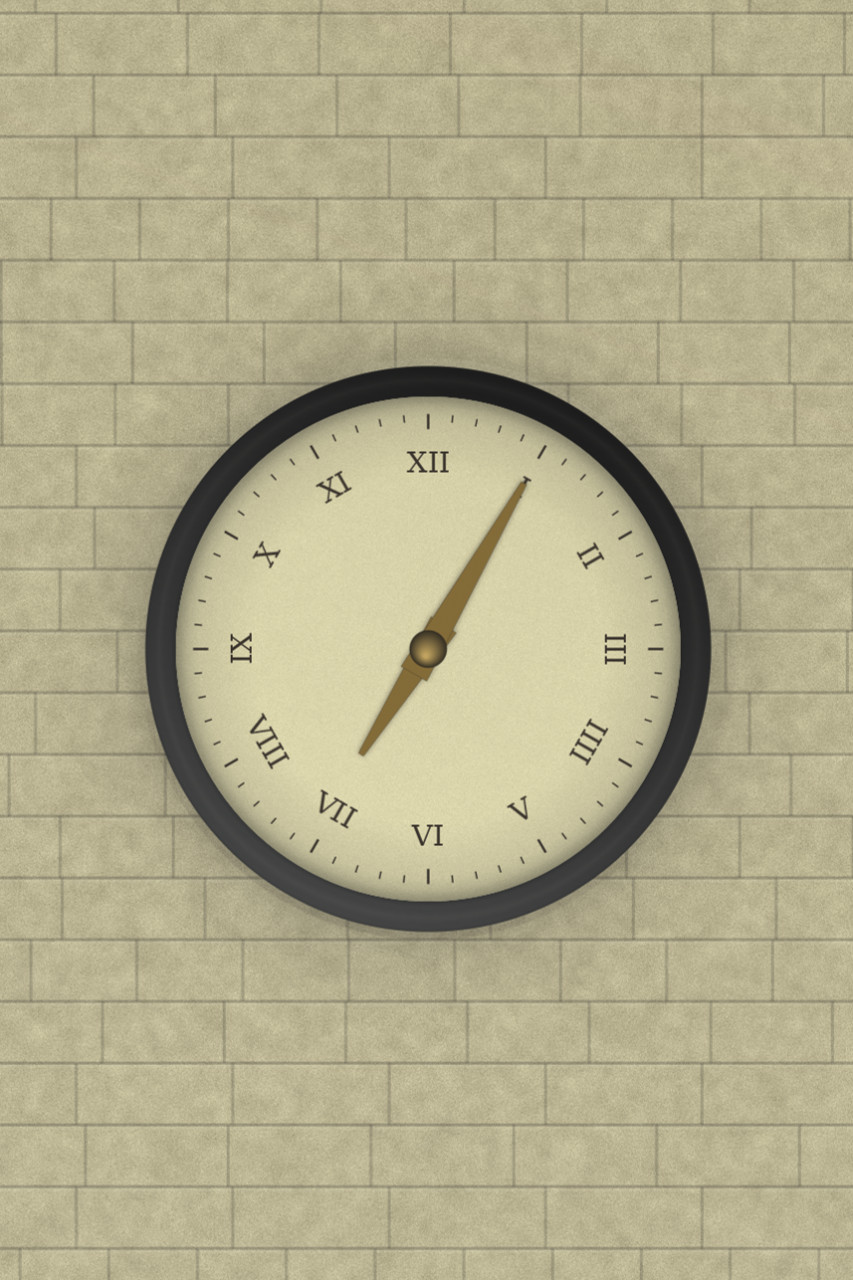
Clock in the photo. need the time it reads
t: 7:05
